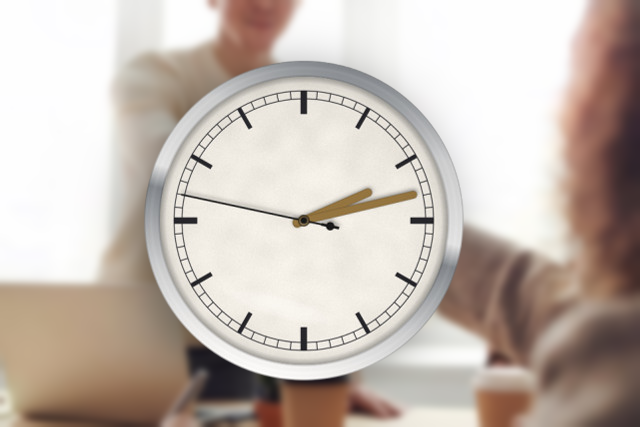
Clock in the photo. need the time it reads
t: 2:12:47
